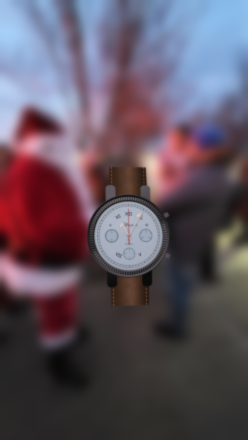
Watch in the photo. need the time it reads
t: 11:05
